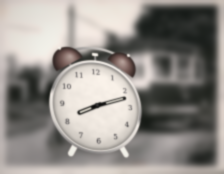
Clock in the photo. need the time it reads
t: 8:12
